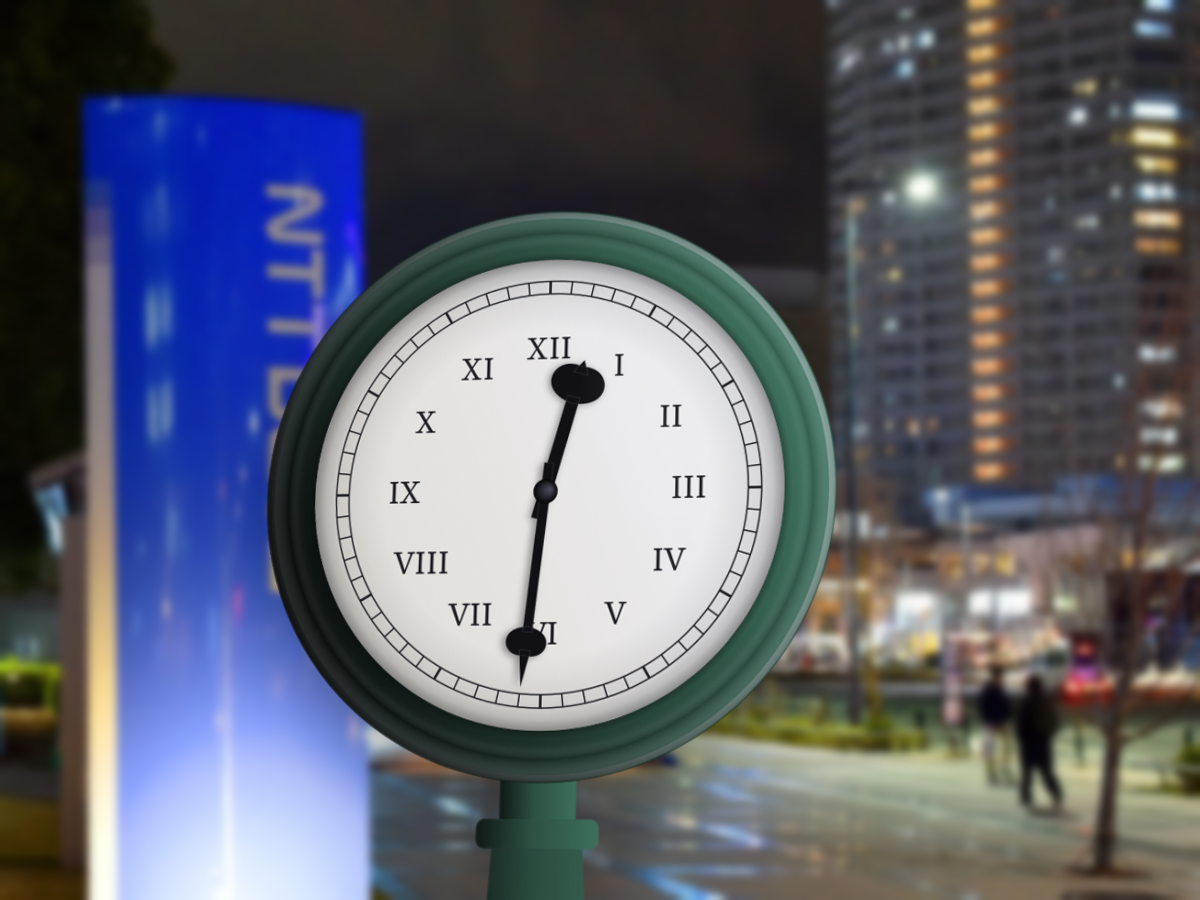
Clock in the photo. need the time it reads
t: 12:31
